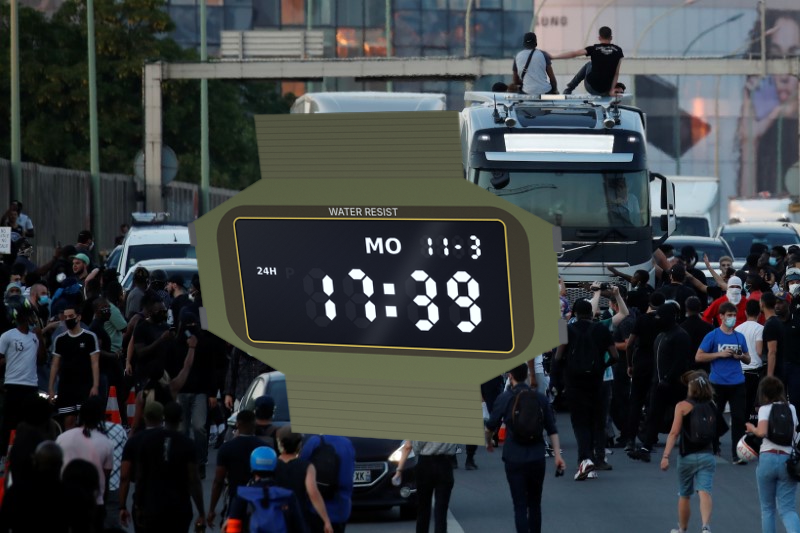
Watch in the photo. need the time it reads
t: 17:39
